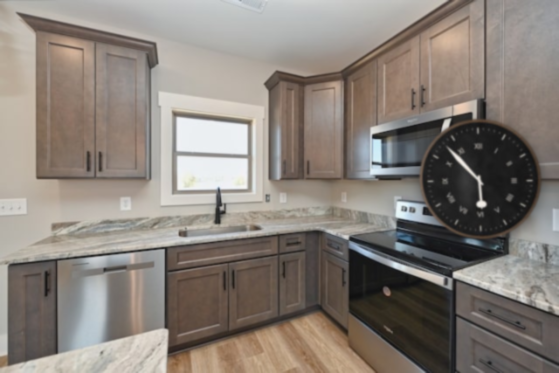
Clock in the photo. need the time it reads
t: 5:53
